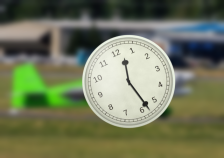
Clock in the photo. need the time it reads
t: 12:28
